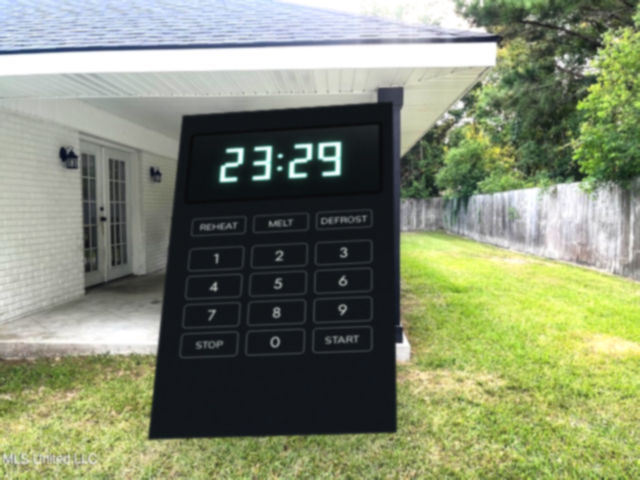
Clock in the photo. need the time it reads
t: 23:29
